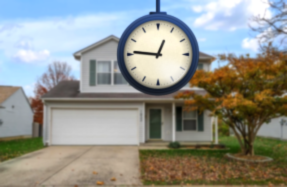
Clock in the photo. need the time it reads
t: 12:46
